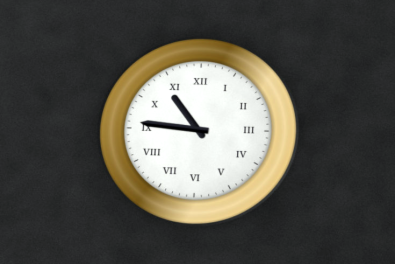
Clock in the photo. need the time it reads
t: 10:46
